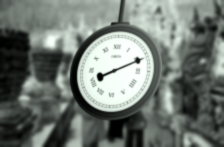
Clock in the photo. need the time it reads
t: 8:11
